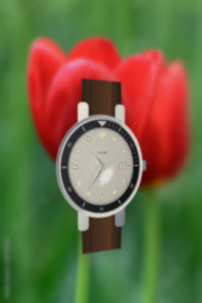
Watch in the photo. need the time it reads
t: 10:36
